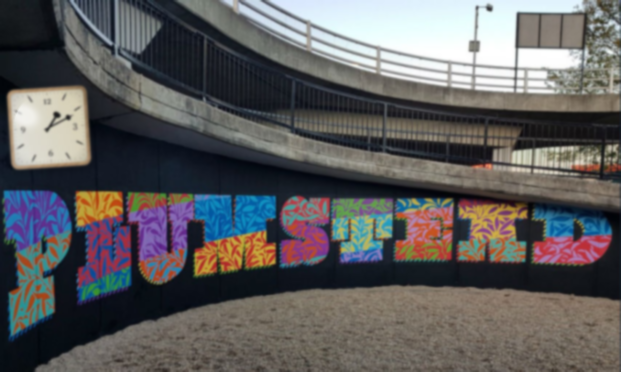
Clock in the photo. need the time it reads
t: 1:11
